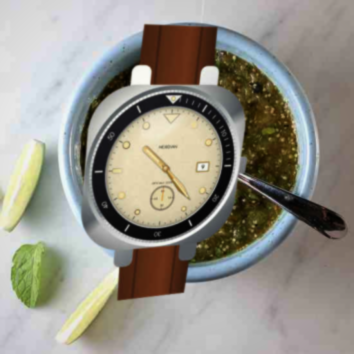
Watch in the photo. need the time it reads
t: 10:23
